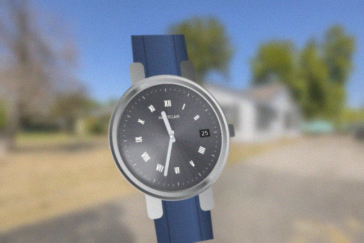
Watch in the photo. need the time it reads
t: 11:33
